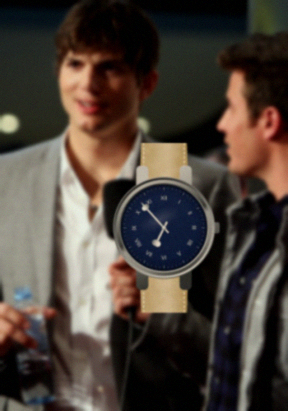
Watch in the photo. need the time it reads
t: 6:53
